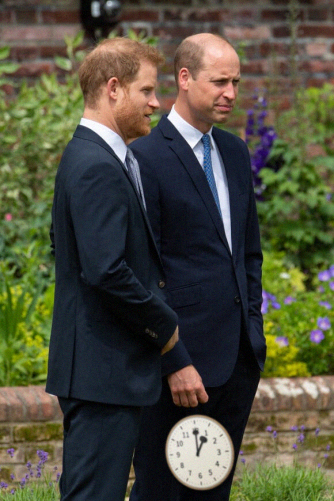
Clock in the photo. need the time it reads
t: 1:00
